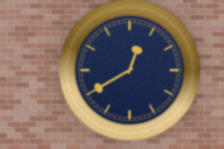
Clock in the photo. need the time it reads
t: 12:40
